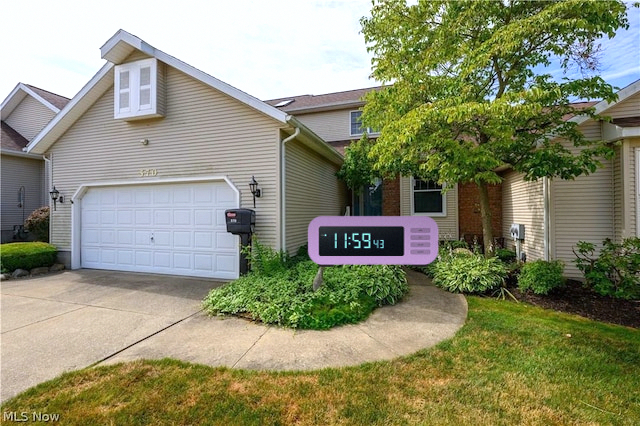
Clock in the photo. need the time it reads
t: 11:59:43
